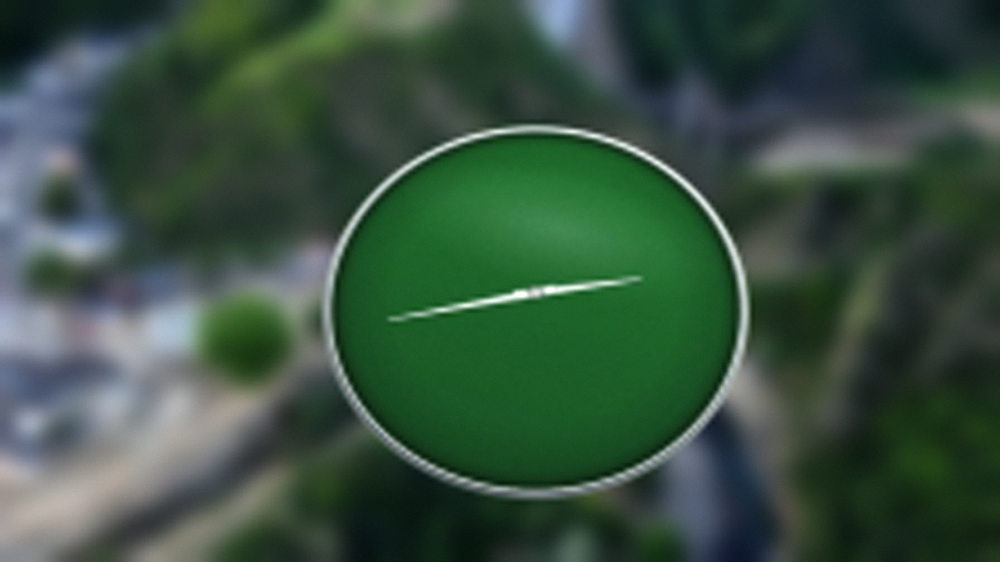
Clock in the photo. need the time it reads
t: 2:43
